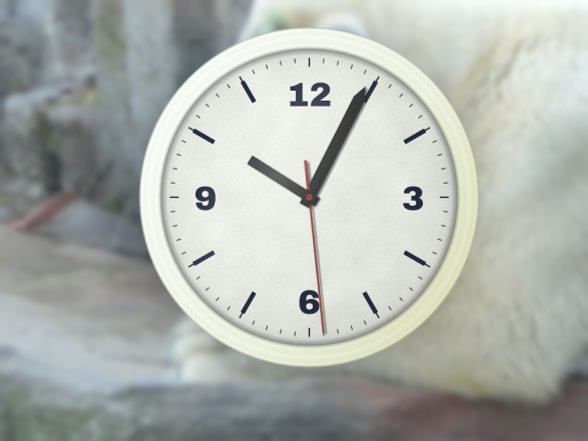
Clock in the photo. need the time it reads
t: 10:04:29
